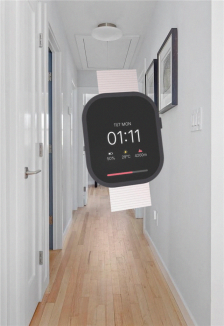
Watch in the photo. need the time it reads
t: 1:11
